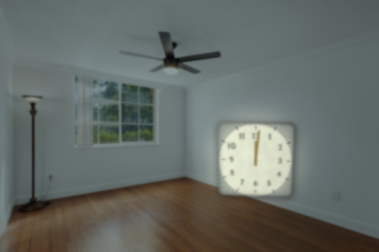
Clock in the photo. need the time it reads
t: 12:01
